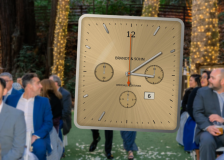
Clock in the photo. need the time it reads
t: 3:09
